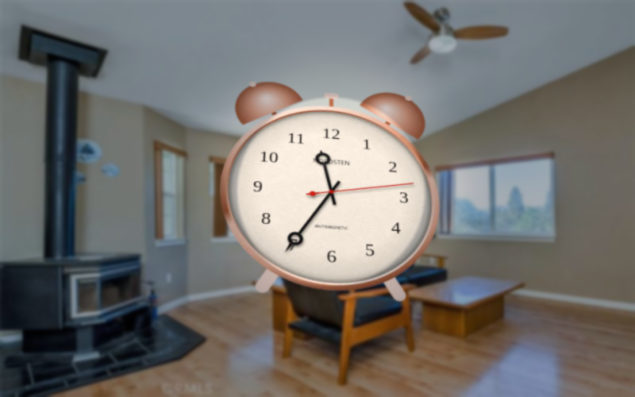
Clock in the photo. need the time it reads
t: 11:35:13
